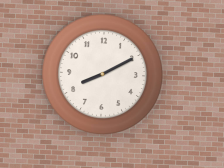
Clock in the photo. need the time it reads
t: 8:10
